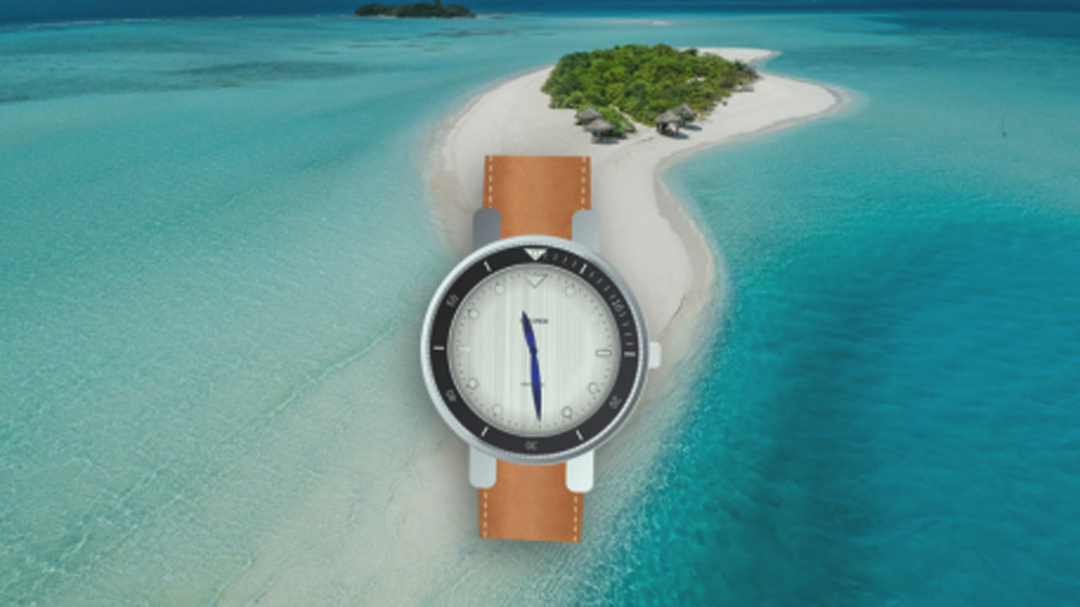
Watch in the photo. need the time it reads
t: 11:29
